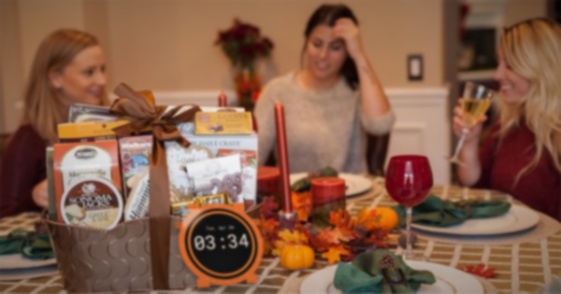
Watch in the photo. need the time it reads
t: 3:34
